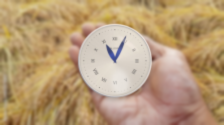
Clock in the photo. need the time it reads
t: 11:04
